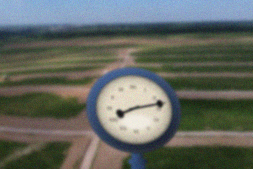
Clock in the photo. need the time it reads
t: 8:13
